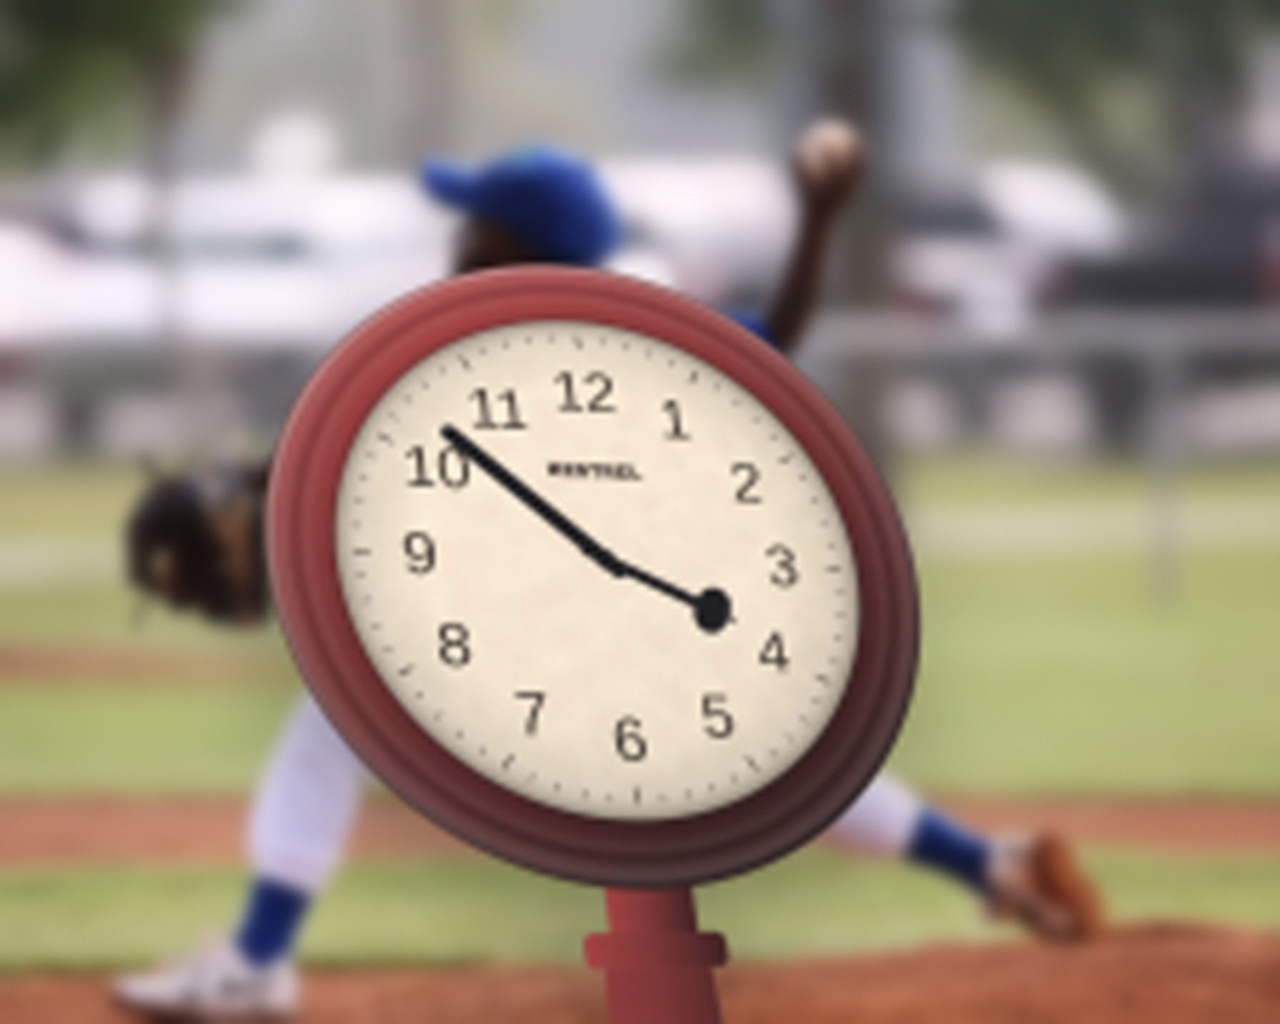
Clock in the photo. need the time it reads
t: 3:52
